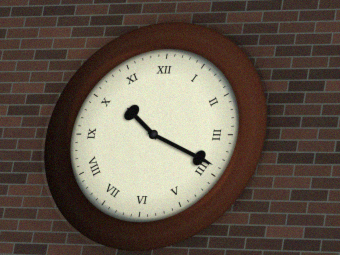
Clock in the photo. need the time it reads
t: 10:19
